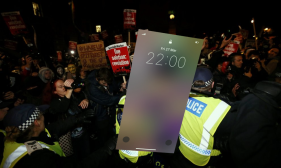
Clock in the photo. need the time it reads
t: 22:00
